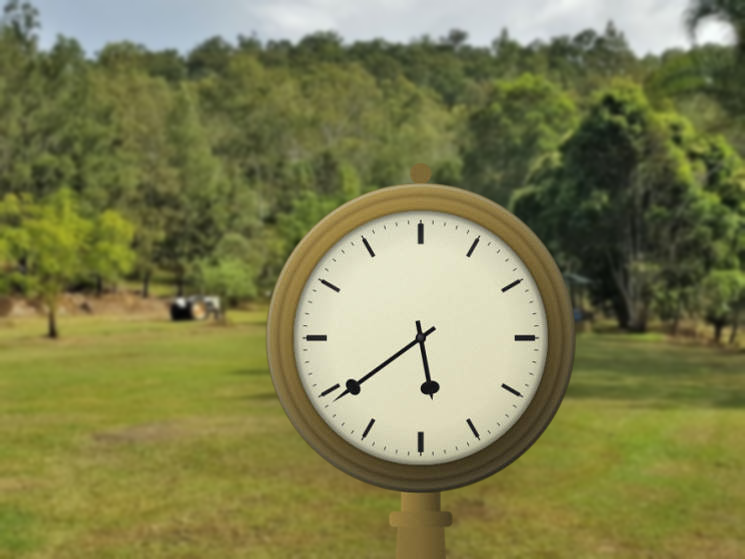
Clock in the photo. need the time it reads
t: 5:39
